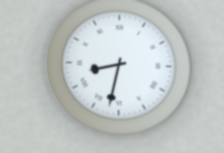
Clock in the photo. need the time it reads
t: 8:32
